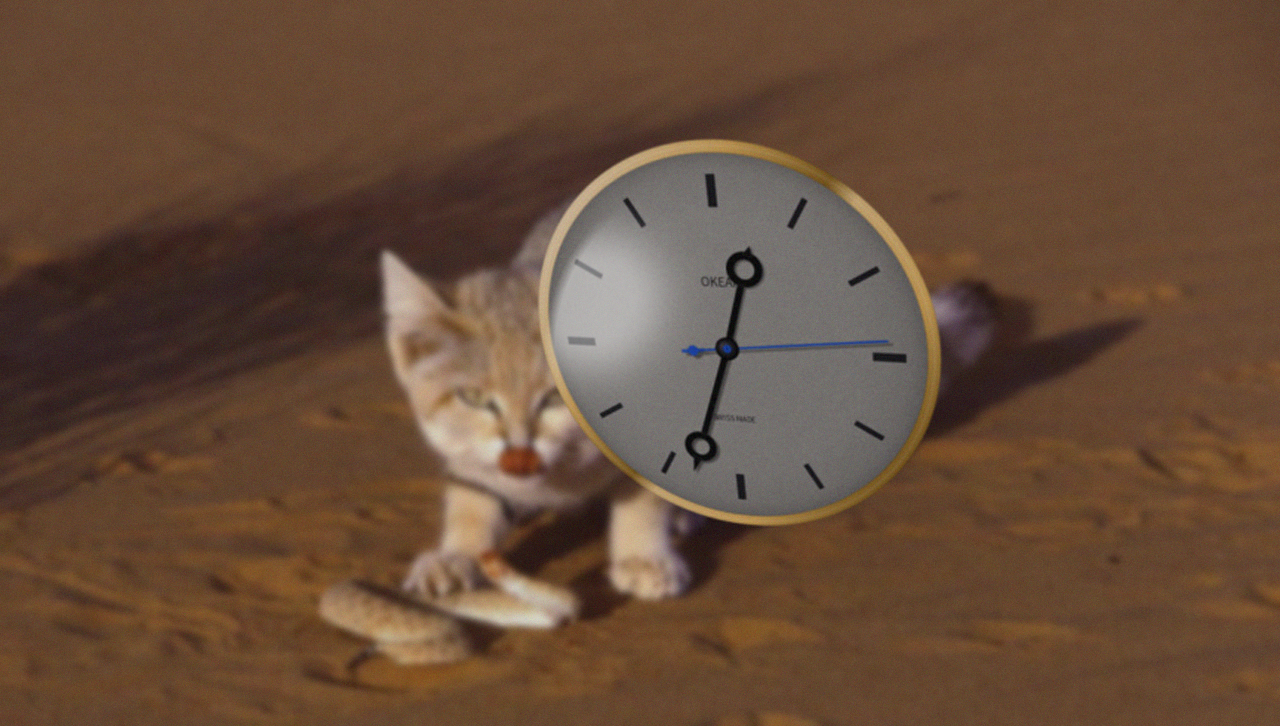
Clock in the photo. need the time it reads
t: 12:33:14
